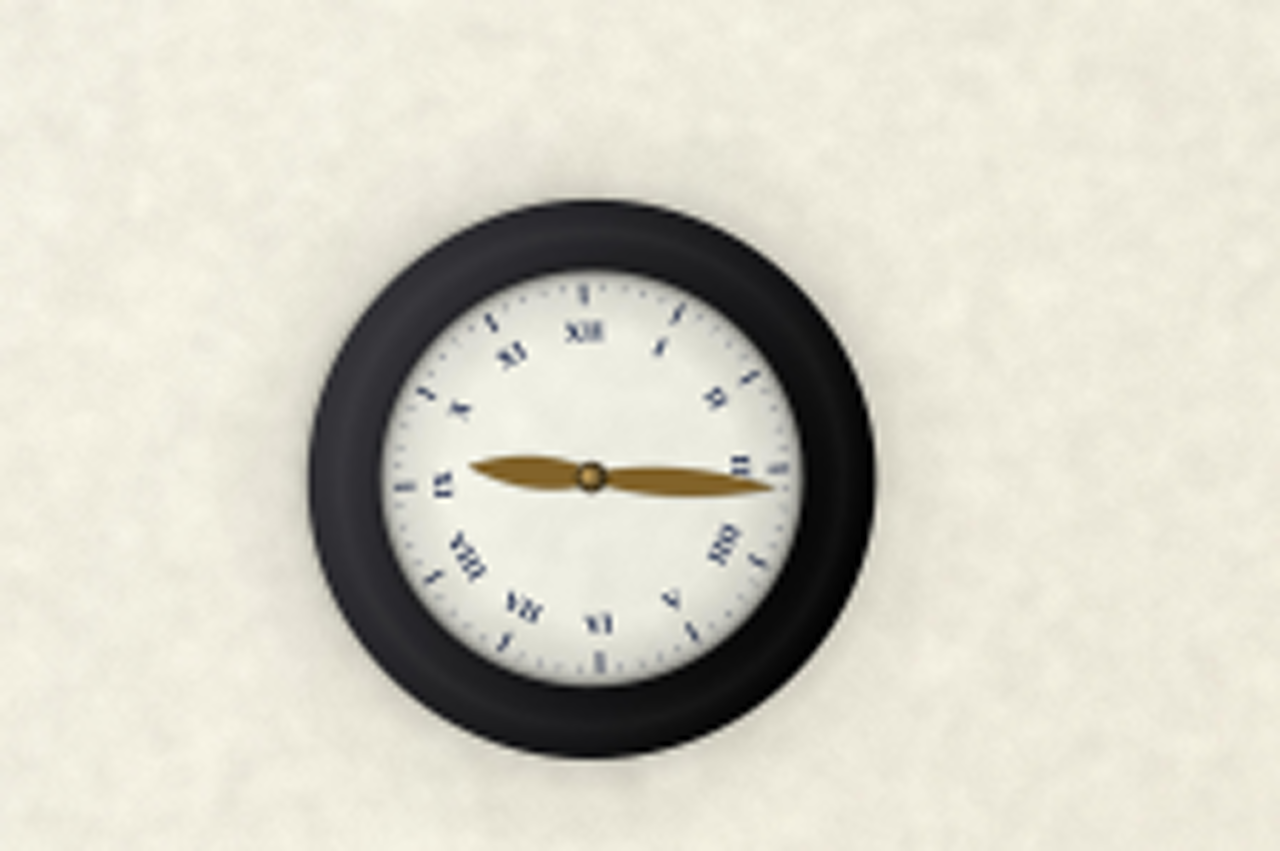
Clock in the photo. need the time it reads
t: 9:16
